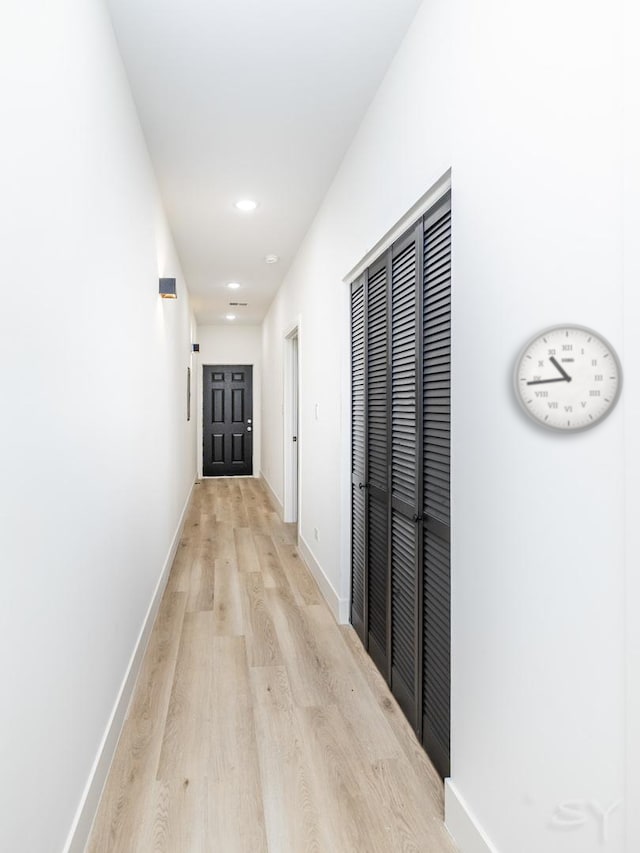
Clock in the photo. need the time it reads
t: 10:44
